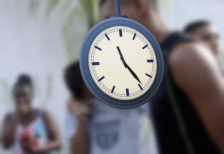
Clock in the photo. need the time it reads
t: 11:24
